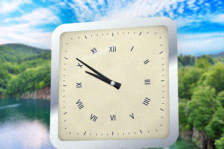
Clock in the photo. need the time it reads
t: 9:51
